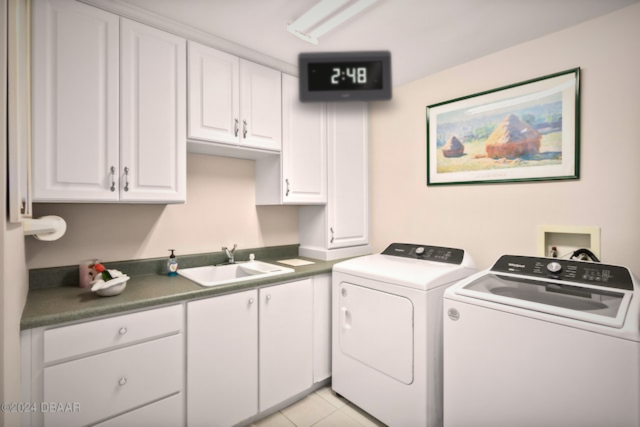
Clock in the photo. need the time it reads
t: 2:48
